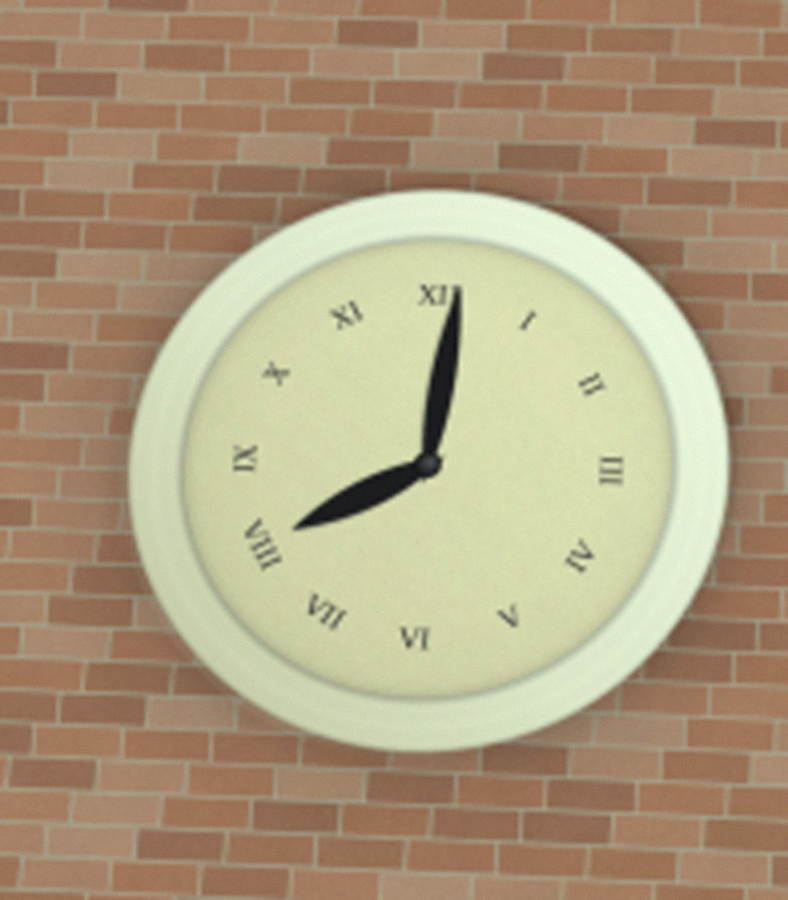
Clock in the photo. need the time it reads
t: 8:01
